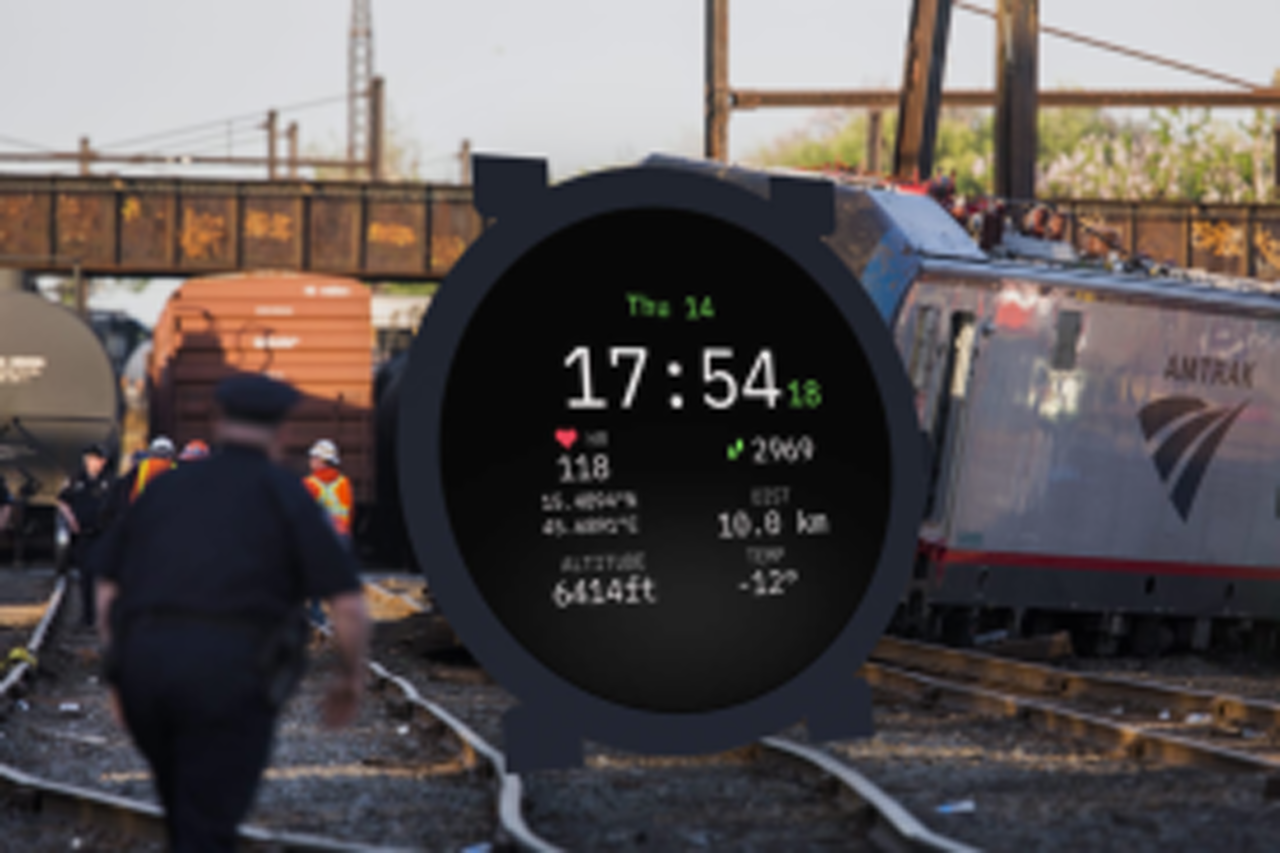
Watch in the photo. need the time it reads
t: 17:54
